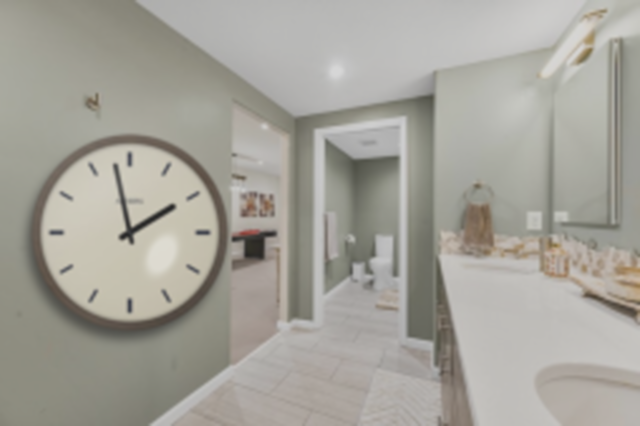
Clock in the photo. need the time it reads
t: 1:58
